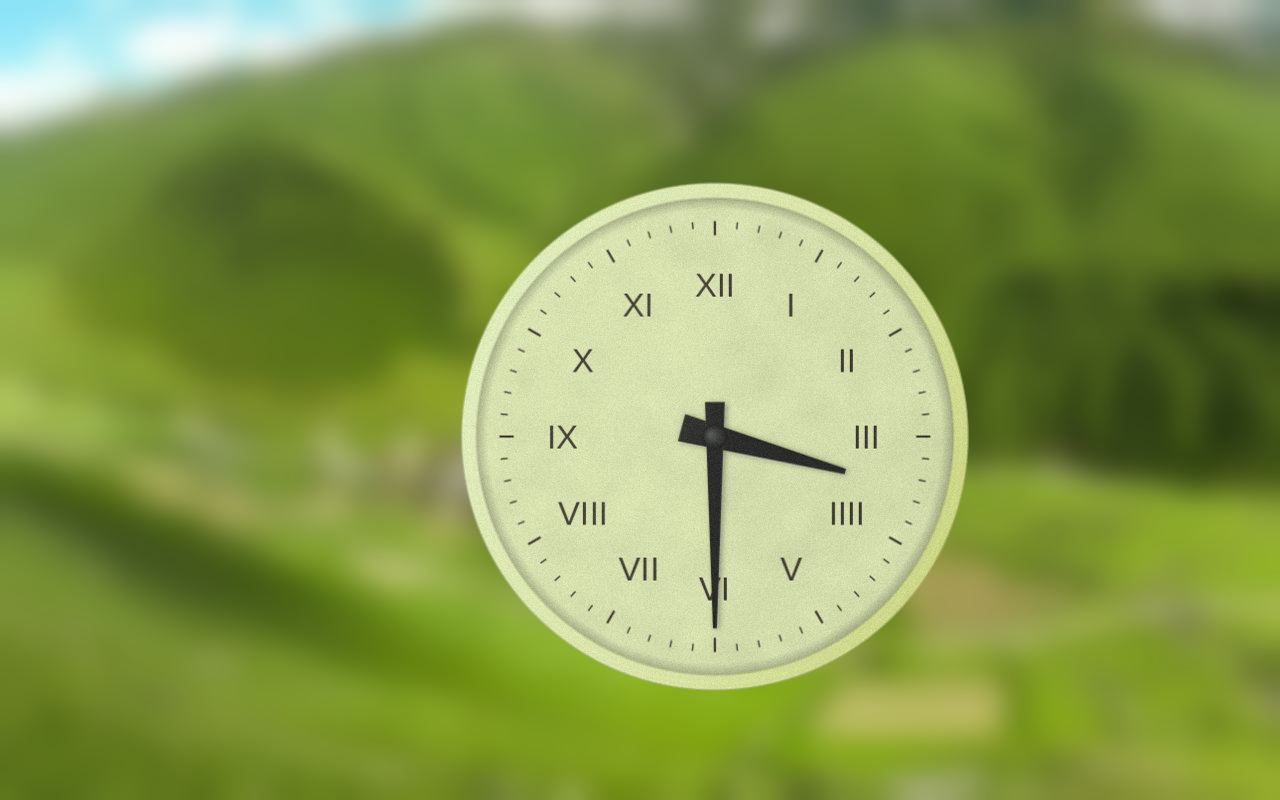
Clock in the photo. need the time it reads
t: 3:30
